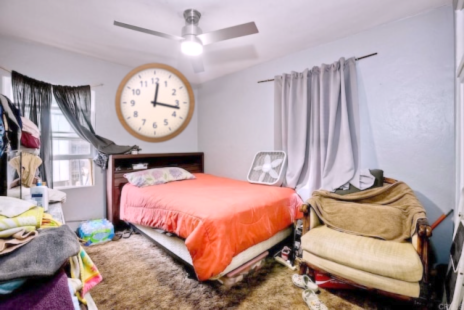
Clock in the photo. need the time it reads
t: 12:17
